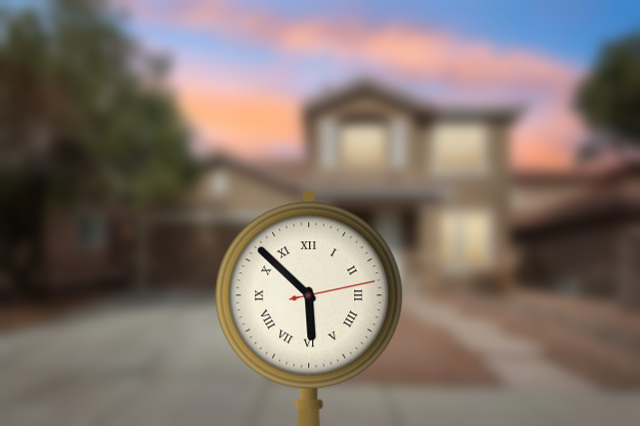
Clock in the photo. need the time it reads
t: 5:52:13
